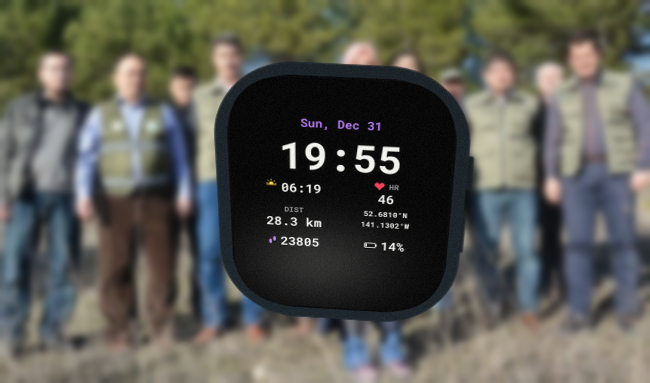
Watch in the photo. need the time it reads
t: 19:55
